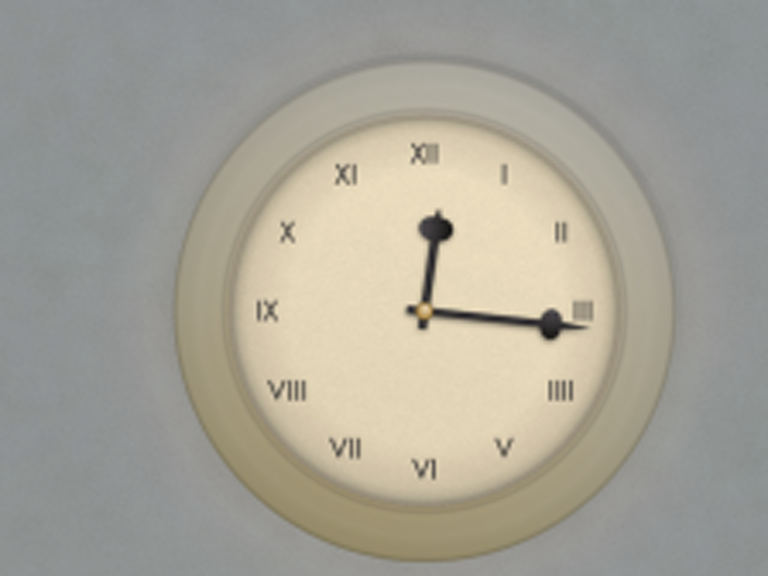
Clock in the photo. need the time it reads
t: 12:16
